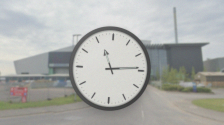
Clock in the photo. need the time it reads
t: 11:14
